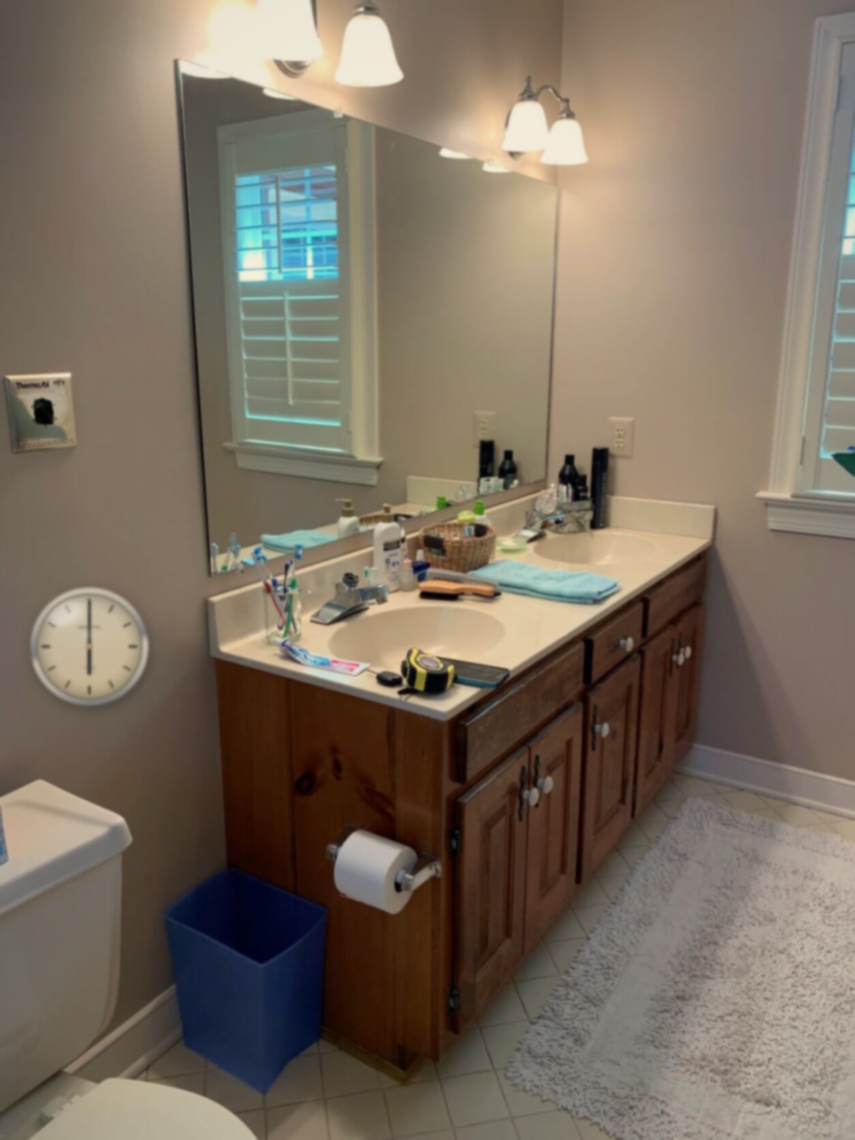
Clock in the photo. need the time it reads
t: 6:00
